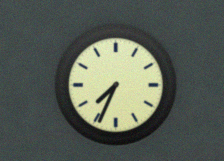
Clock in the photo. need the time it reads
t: 7:34
